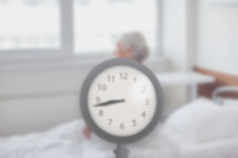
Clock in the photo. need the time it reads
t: 8:43
